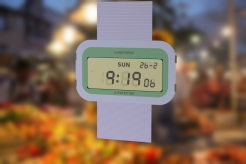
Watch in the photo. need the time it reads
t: 9:19:06
